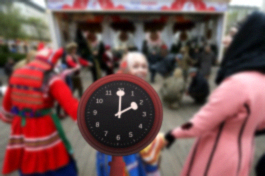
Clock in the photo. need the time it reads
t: 2:00
